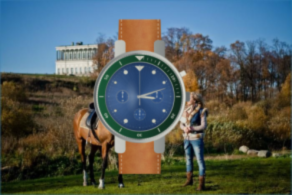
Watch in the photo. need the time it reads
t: 3:12
